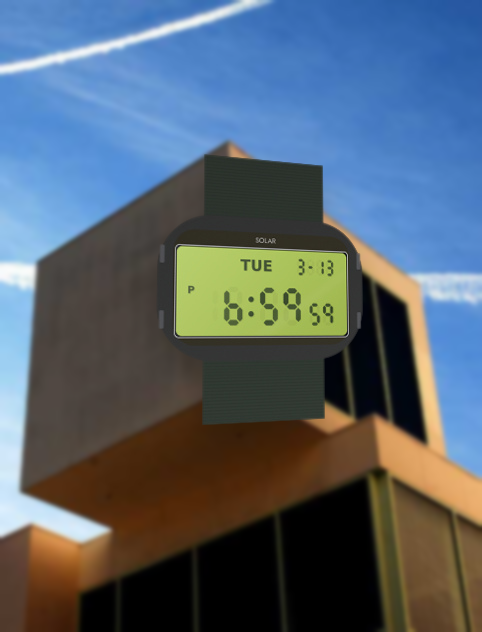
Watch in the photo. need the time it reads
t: 6:59:59
